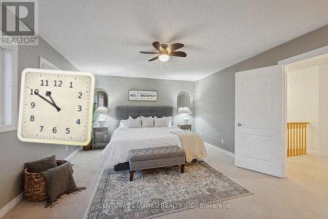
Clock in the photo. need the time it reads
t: 10:50
